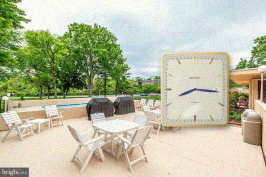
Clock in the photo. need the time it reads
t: 8:16
